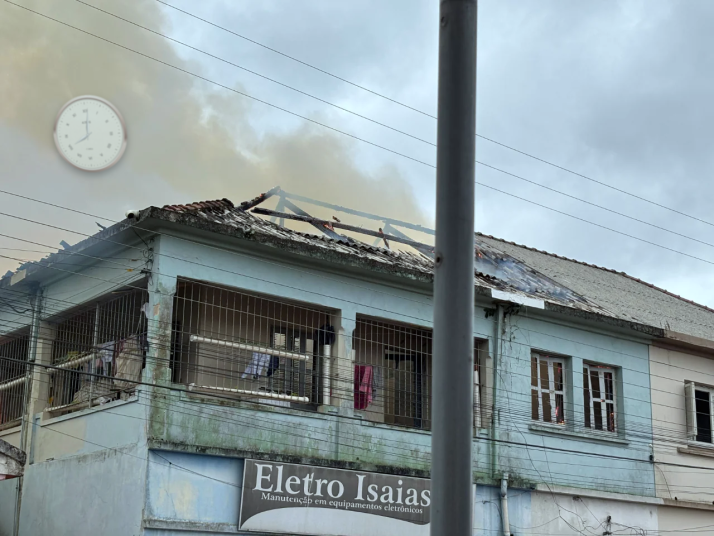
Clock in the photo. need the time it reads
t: 8:01
